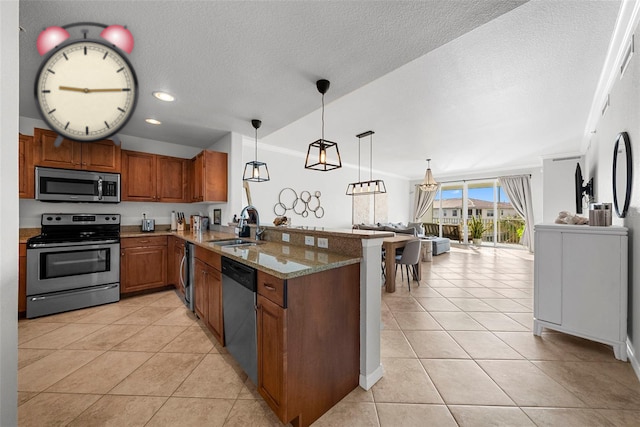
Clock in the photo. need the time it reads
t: 9:15
